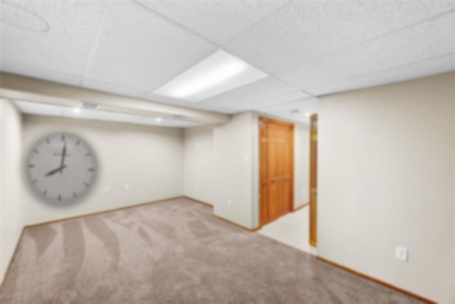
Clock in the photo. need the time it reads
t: 8:01
